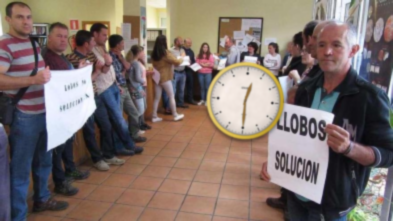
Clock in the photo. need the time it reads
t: 12:30
